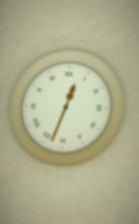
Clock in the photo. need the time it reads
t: 12:33
